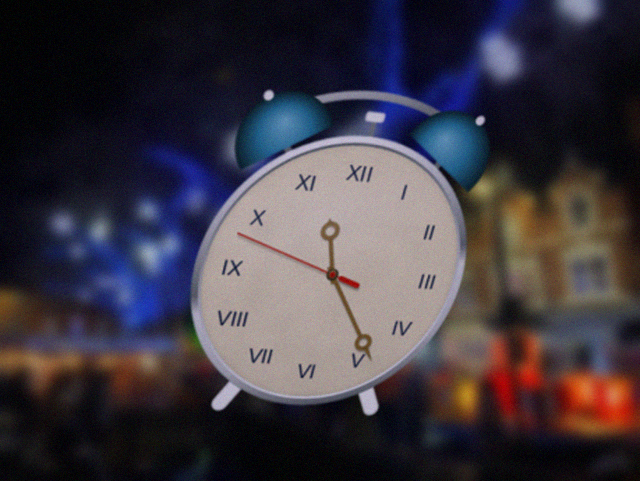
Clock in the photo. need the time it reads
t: 11:23:48
